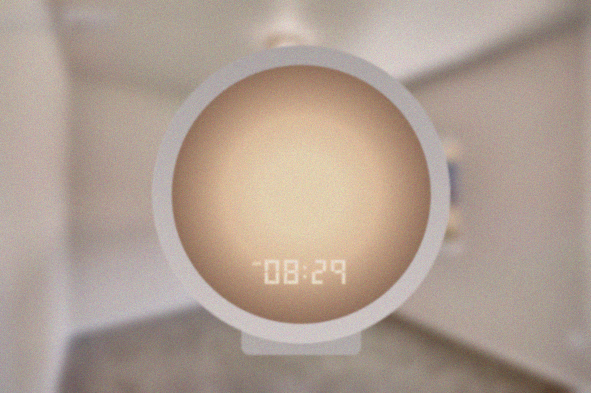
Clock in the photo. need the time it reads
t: 8:29
